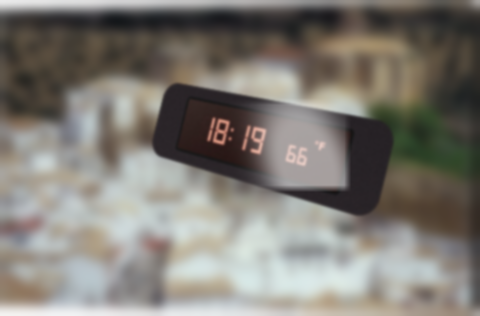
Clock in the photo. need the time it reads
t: 18:19
